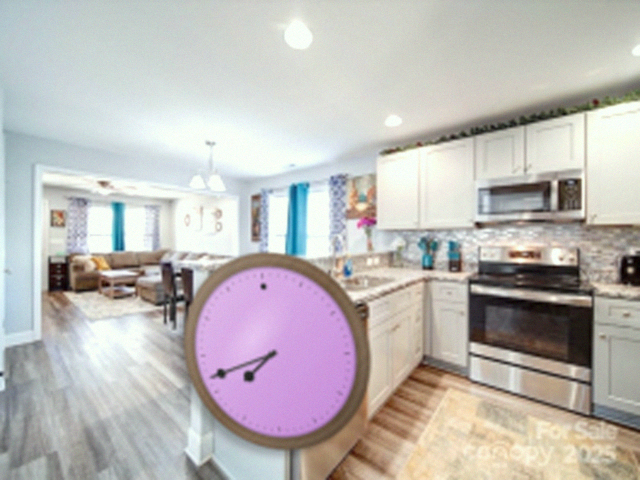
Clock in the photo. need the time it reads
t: 7:42
